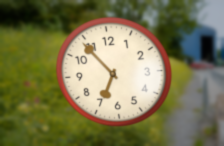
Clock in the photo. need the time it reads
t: 6:54
